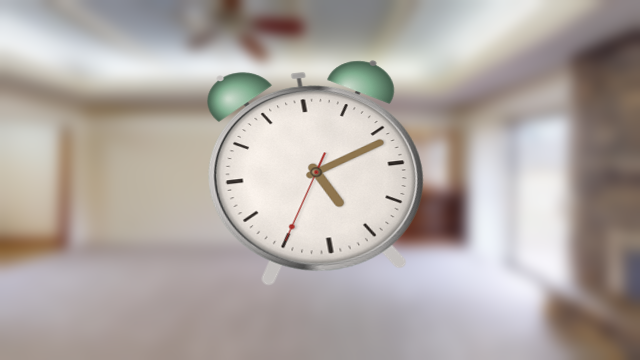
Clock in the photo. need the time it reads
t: 5:11:35
